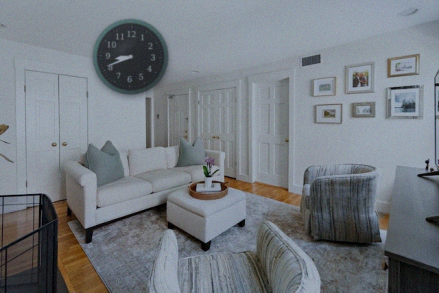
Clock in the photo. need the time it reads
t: 8:41
